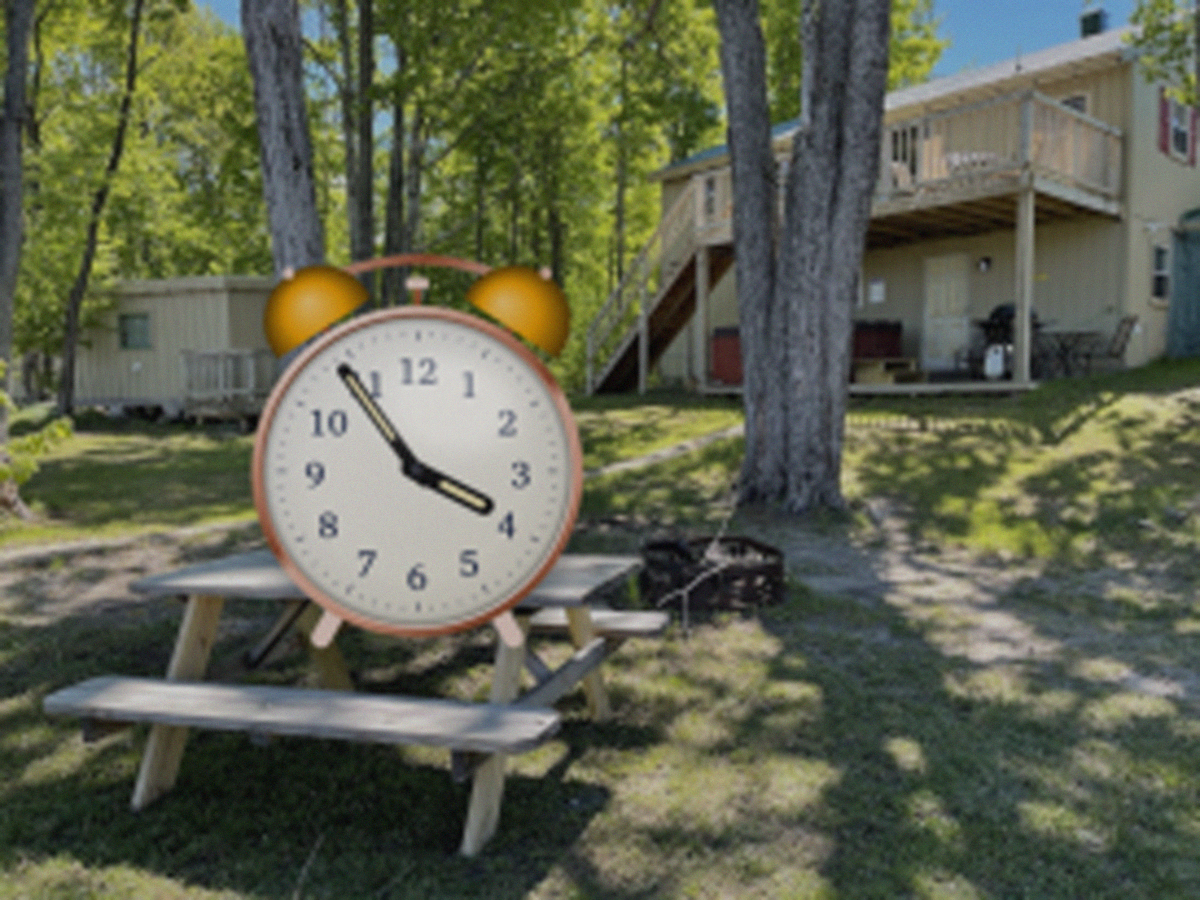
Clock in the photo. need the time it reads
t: 3:54
